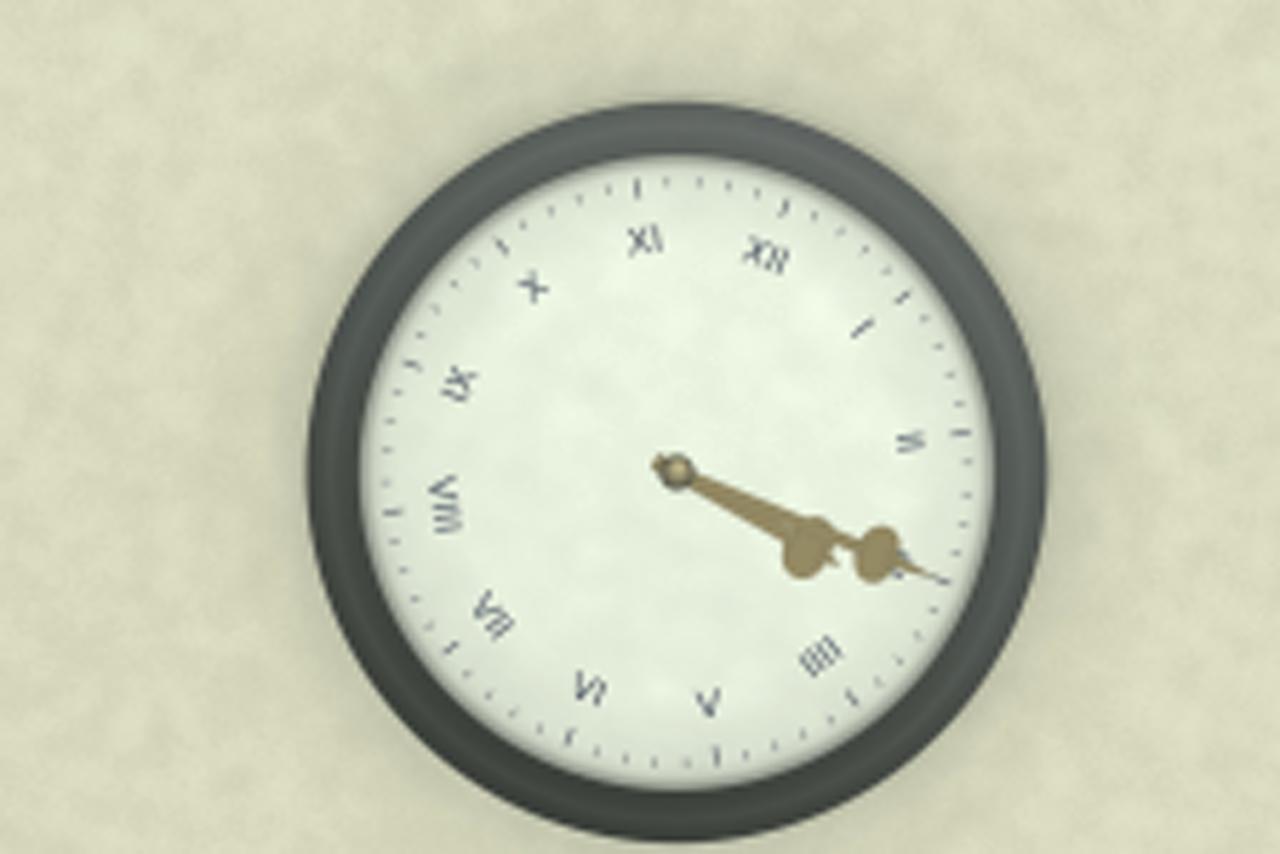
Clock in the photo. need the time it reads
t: 3:15
